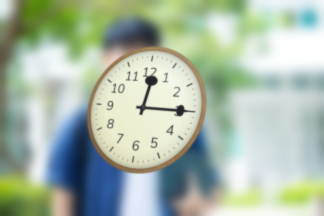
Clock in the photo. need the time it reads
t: 12:15
